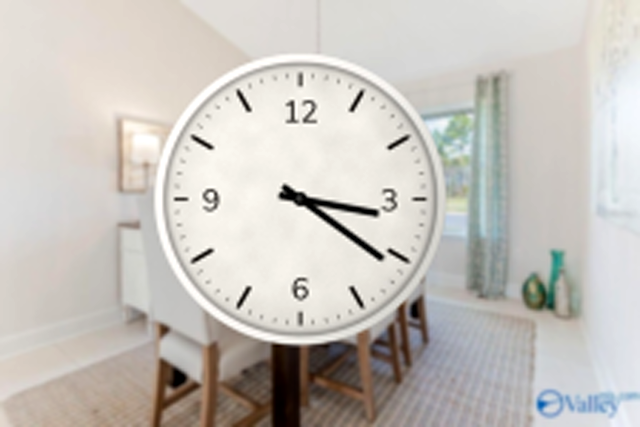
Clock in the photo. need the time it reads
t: 3:21
